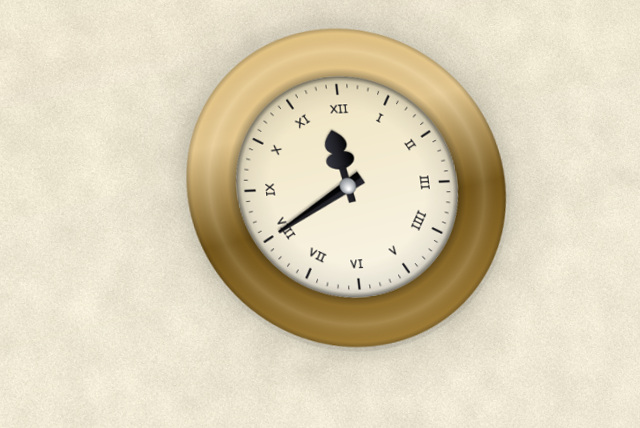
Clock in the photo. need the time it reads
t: 11:40
